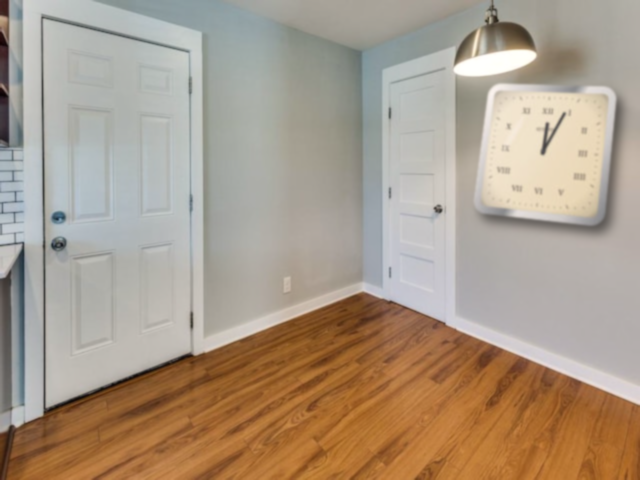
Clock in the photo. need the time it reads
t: 12:04
